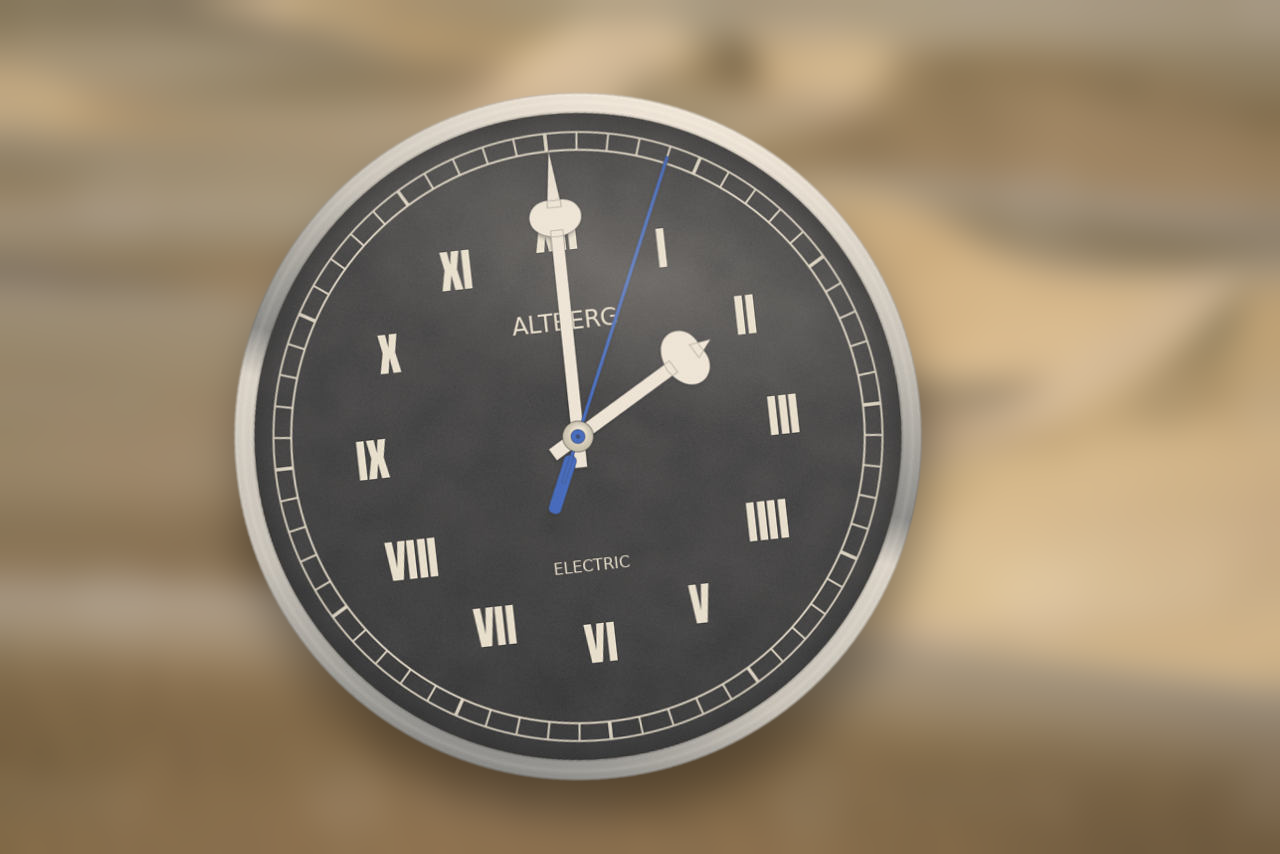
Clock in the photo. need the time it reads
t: 2:00:04
